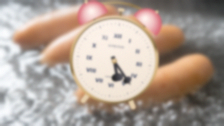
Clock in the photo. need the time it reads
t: 5:23
